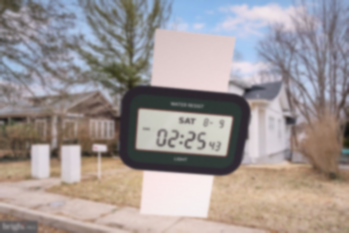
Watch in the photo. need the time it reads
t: 2:25
